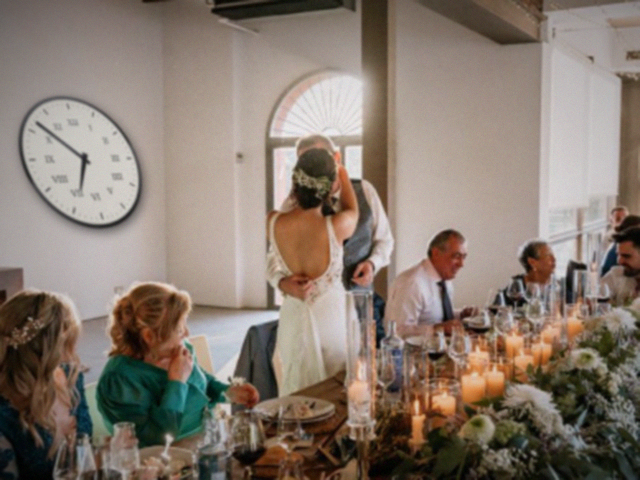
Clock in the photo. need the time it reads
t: 6:52
